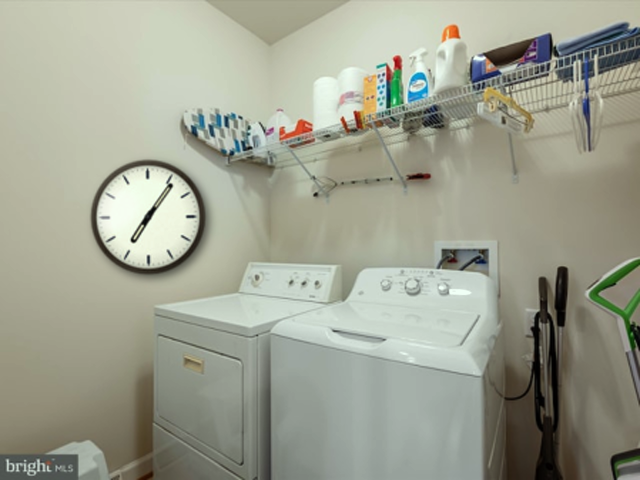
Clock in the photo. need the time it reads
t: 7:06
